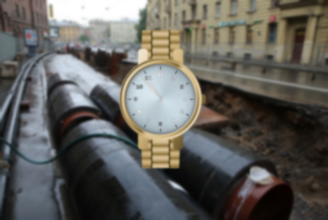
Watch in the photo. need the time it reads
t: 10:53
